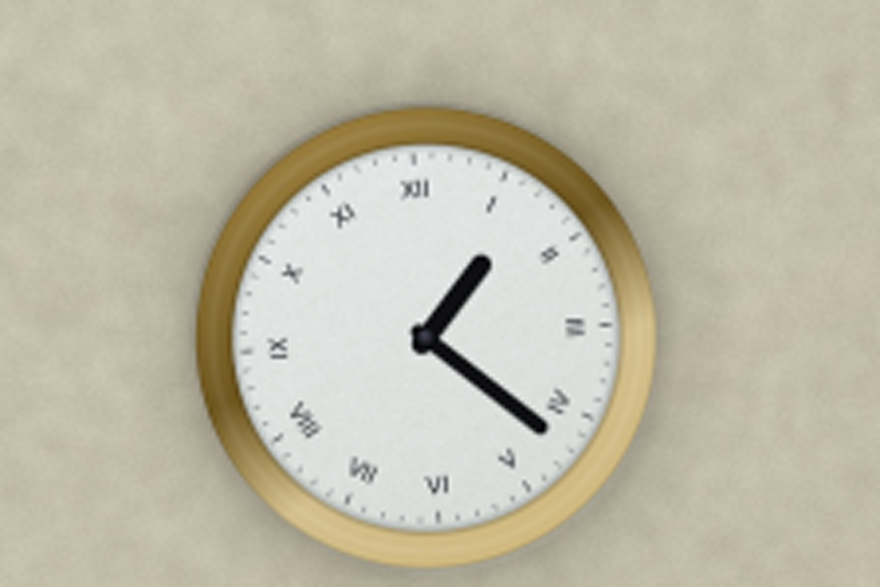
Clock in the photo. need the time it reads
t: 1:22
